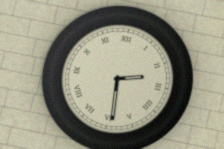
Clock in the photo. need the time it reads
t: 2:29
